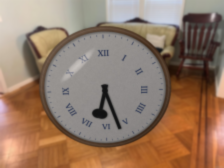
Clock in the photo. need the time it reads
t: 6:27
